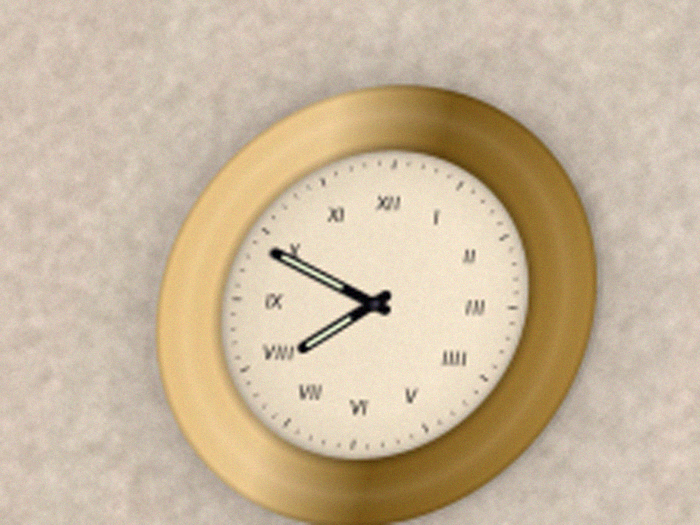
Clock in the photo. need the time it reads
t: 7:49
